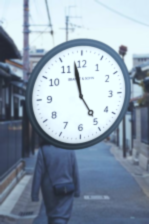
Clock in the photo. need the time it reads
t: 4:58
